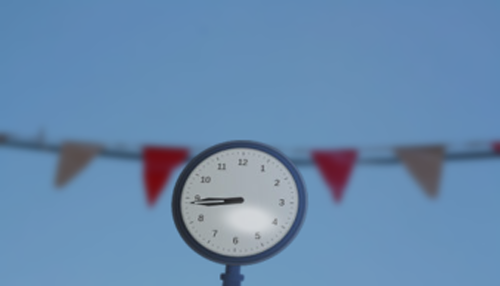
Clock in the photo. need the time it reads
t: 8:44
